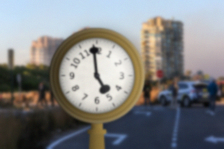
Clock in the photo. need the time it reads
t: 4:59
